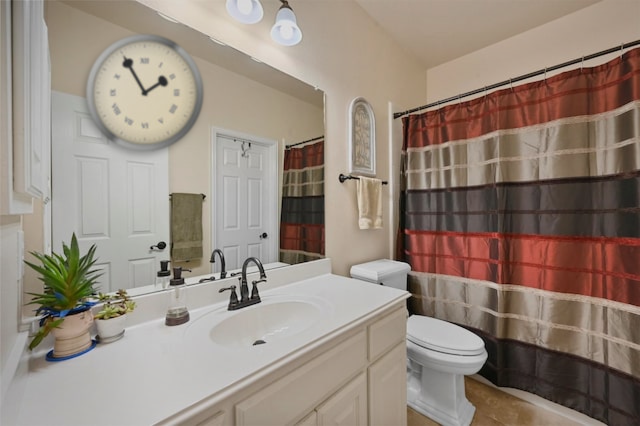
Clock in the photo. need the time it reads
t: 1:55
